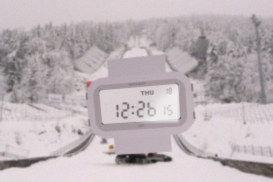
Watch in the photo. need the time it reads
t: 12:26:15
